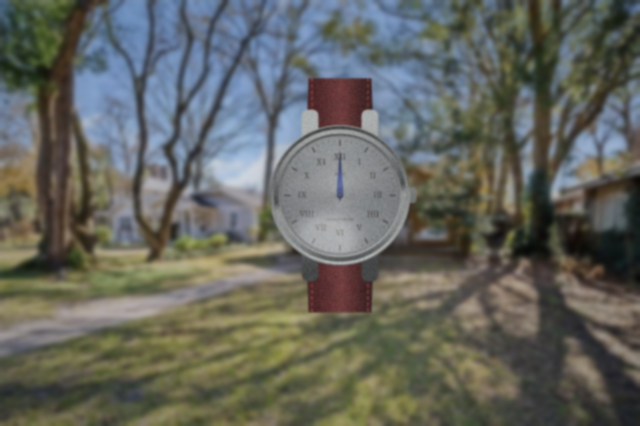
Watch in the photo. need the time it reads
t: 12:00
